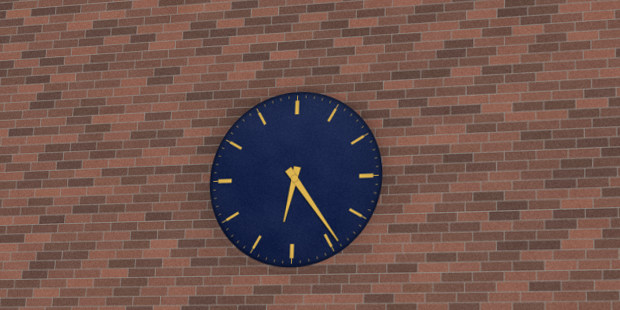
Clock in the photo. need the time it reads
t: 6:24
